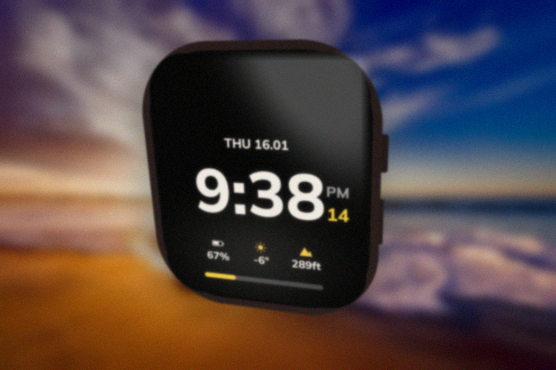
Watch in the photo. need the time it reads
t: 9:38:14
